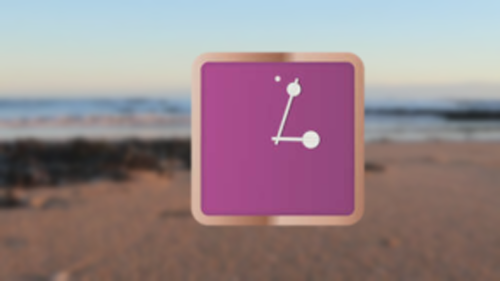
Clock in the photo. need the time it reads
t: 3:03
